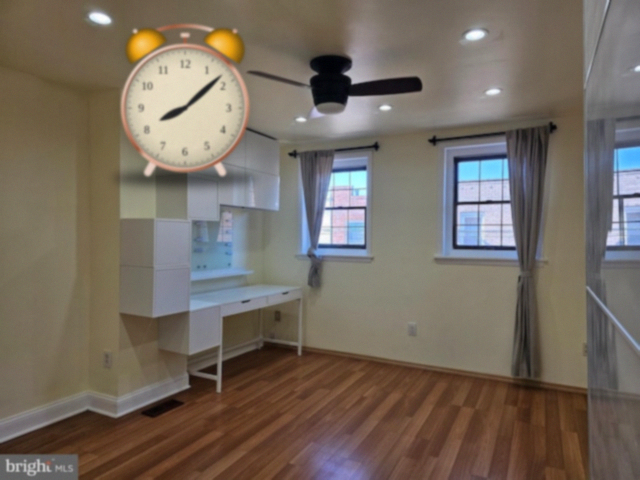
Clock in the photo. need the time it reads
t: 8:08
